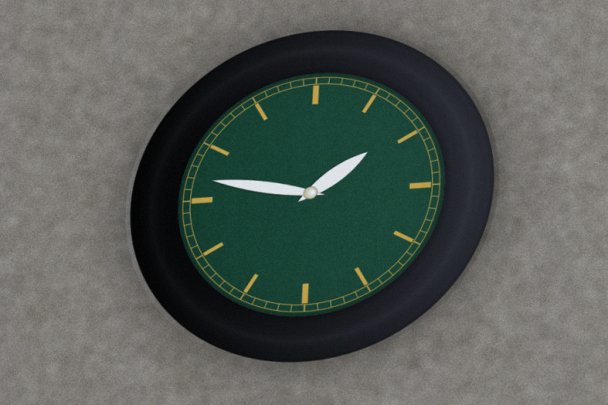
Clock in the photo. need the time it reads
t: 1:47
